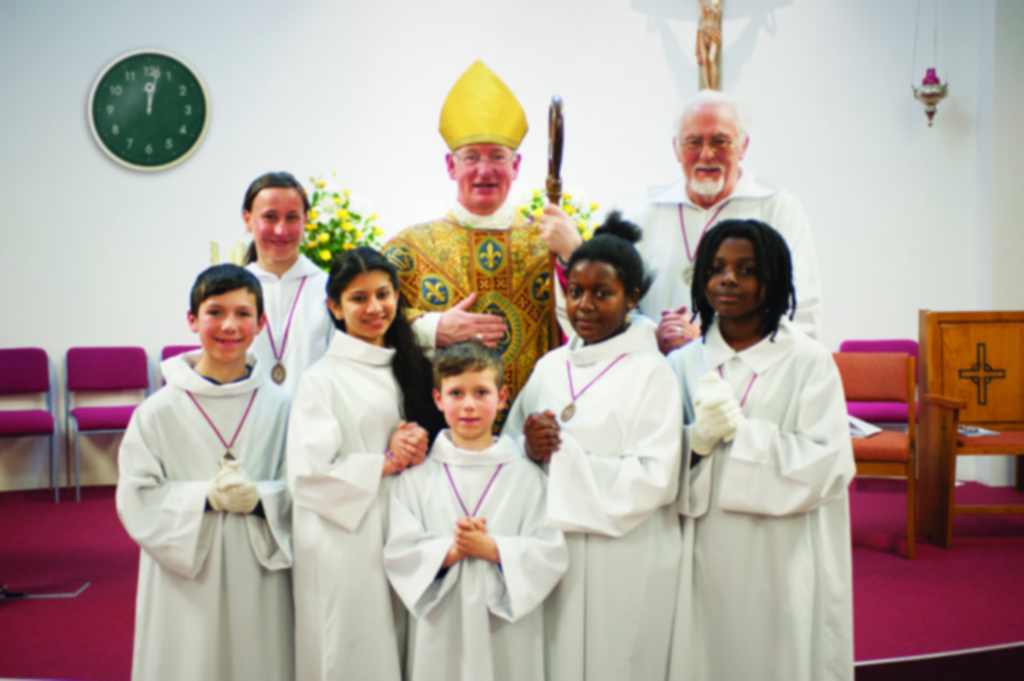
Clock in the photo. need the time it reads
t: 12:02
